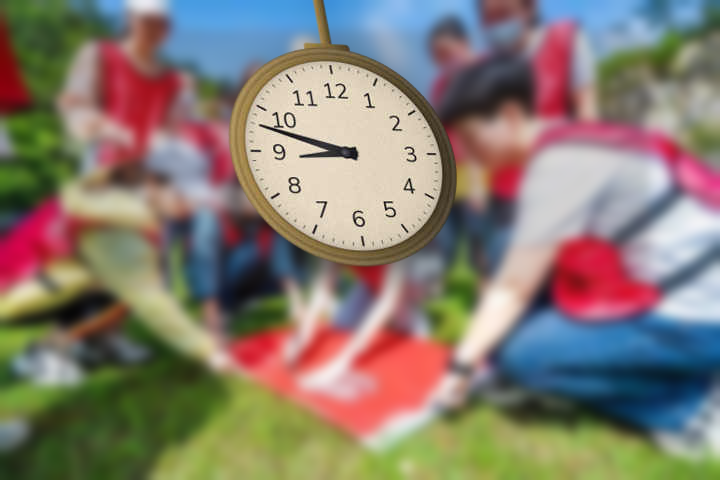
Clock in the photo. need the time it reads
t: 8:48
